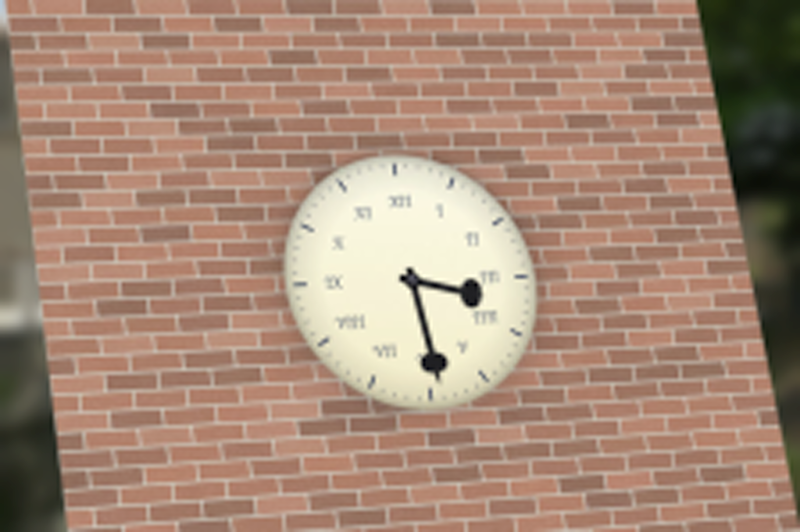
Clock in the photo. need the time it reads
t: 3:29
